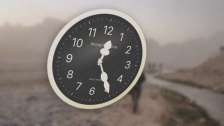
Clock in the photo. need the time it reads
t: 12:25
